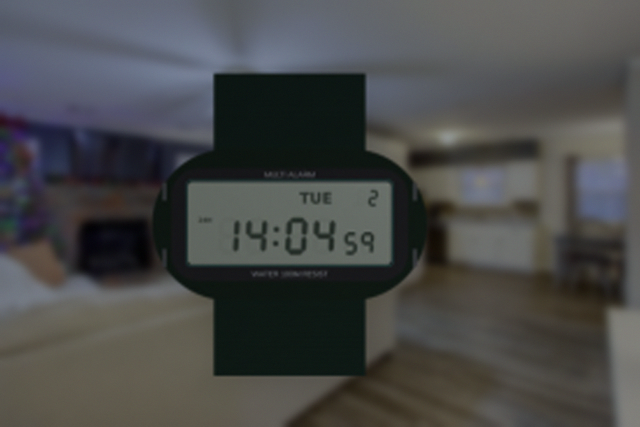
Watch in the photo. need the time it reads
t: 14:04:59
